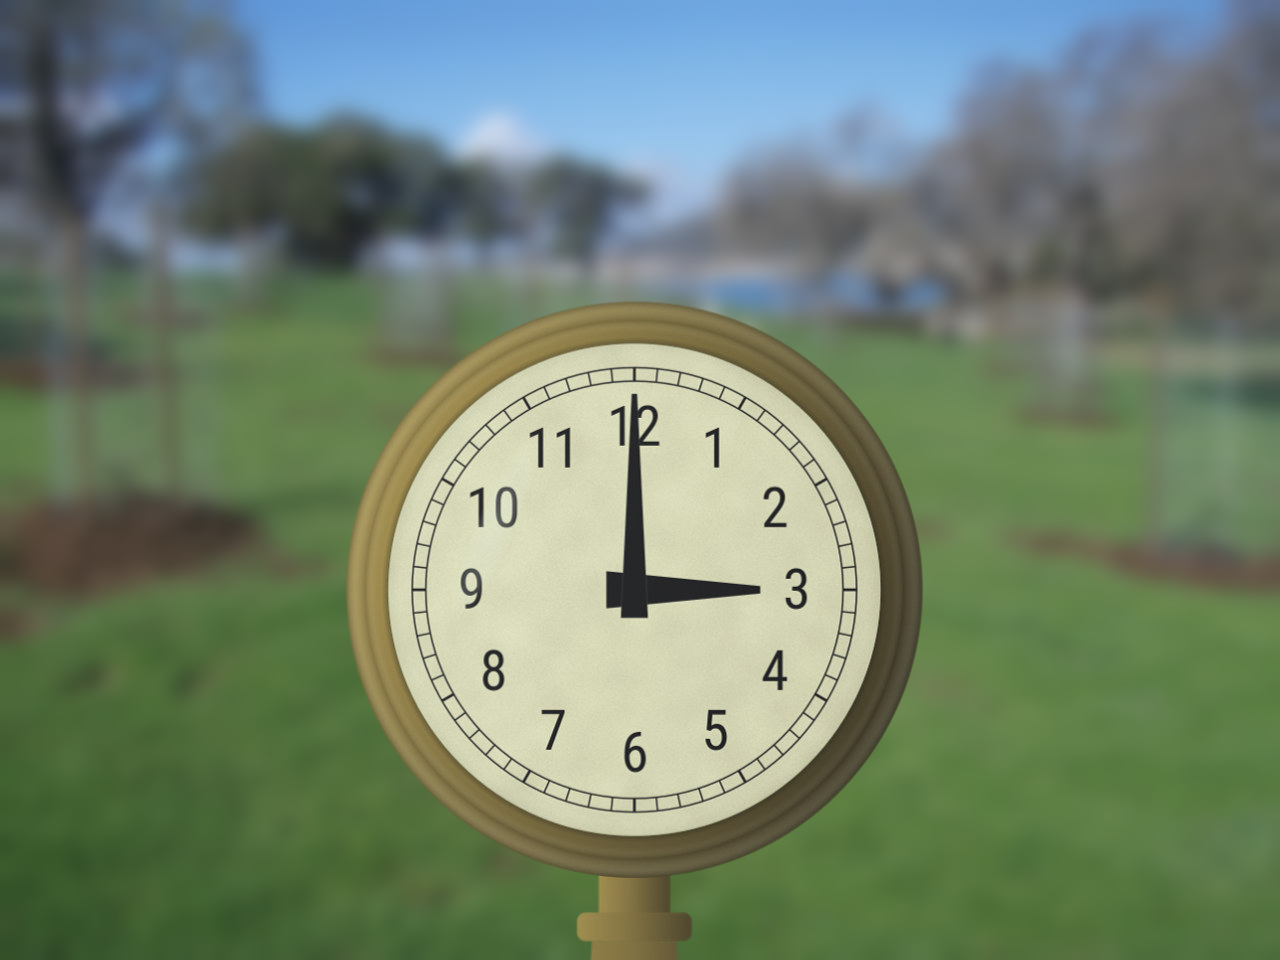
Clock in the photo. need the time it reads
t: 3:00
